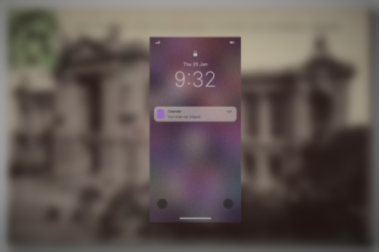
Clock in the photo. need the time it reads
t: 9:32
